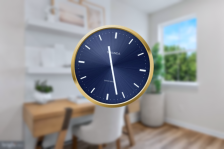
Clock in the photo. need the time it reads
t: 11:27
